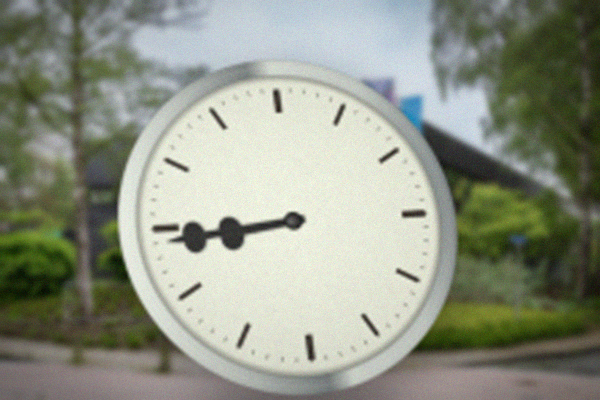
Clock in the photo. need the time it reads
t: 8:44
